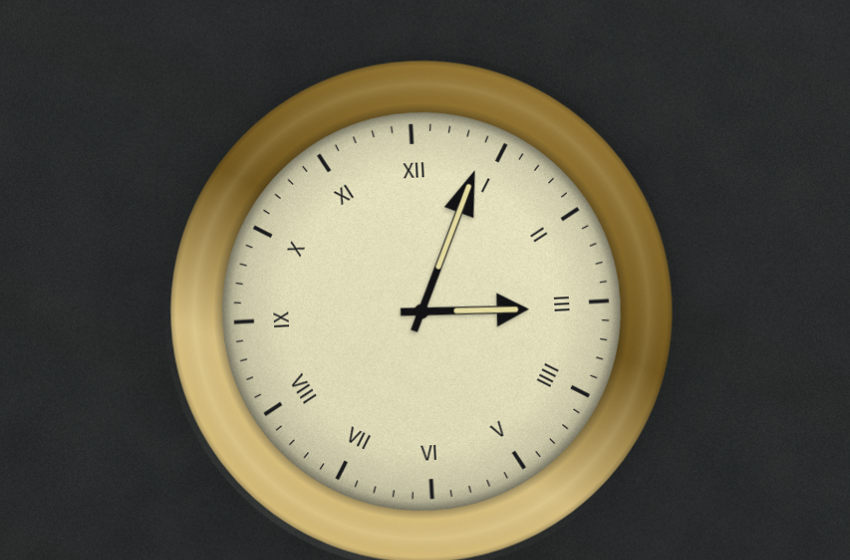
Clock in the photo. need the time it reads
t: 3:04
